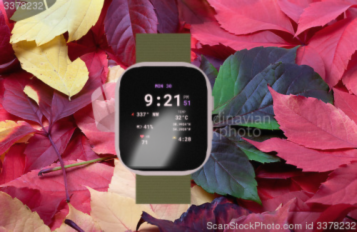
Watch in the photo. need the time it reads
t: 9:21
